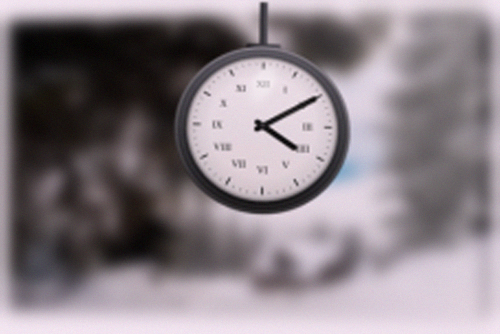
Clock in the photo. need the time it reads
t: 4:10
